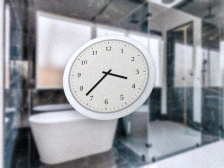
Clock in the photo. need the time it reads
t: 3:37
